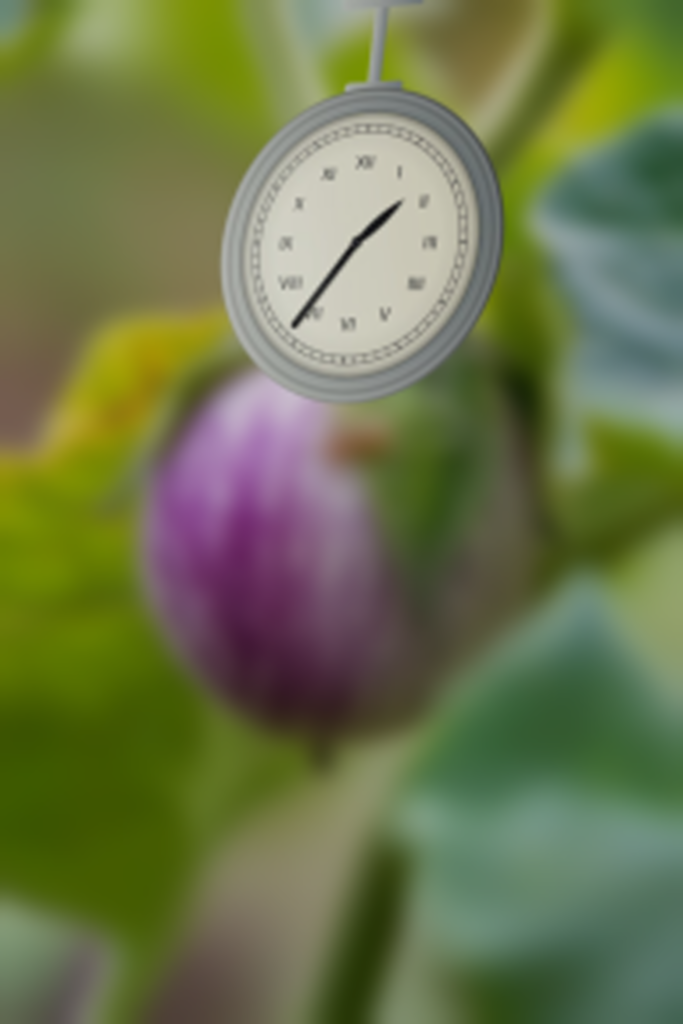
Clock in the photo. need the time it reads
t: 1:36
